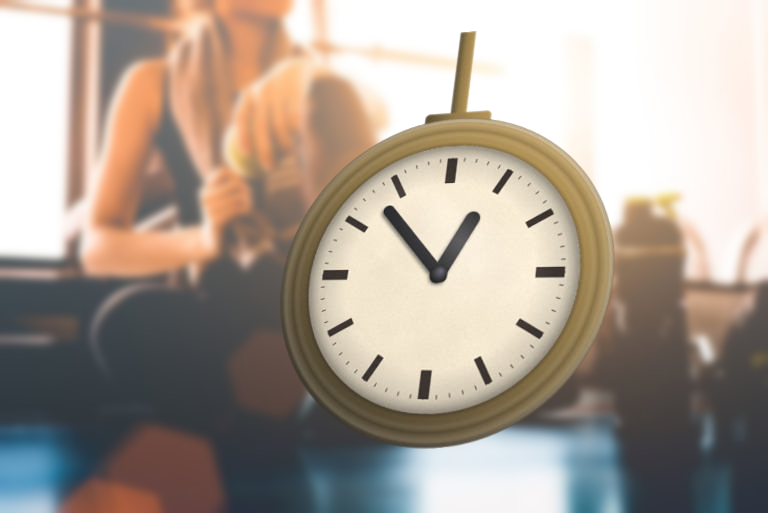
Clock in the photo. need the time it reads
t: 12:53
